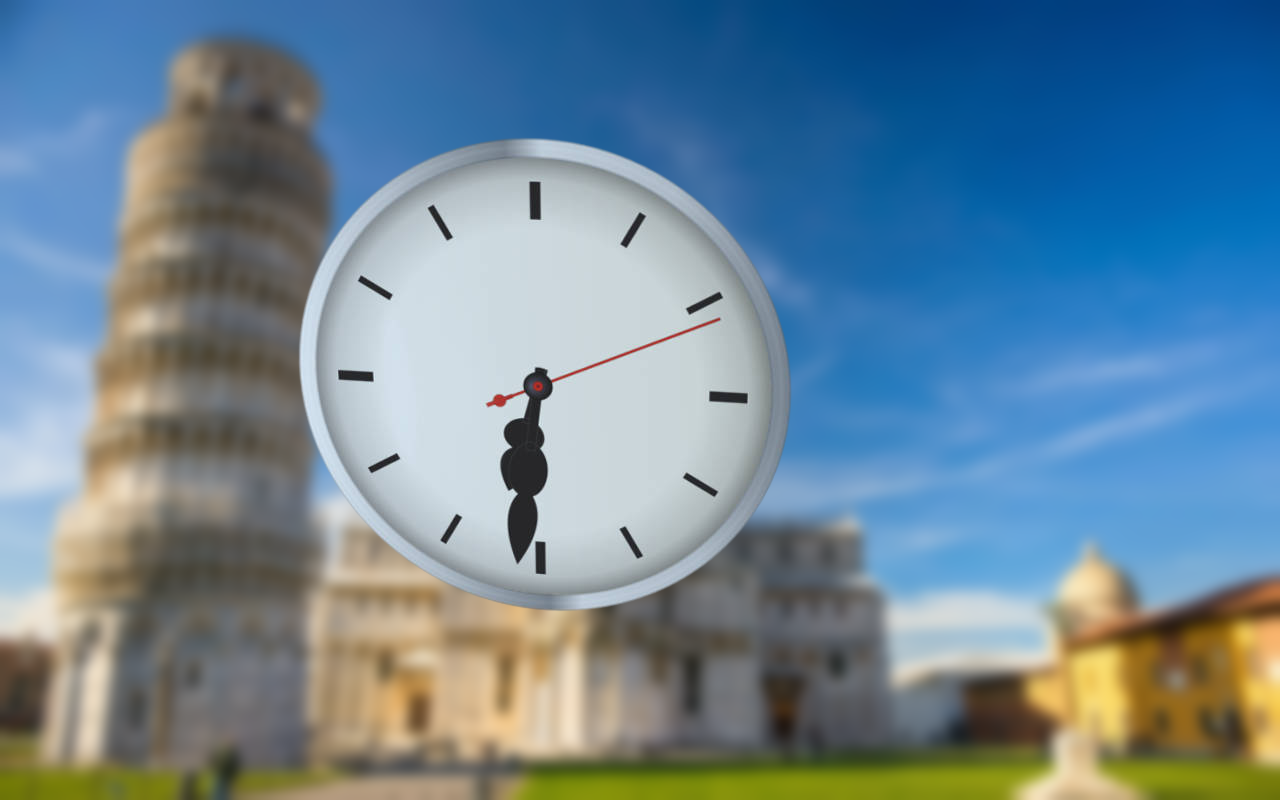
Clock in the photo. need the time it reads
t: 6:31:11
